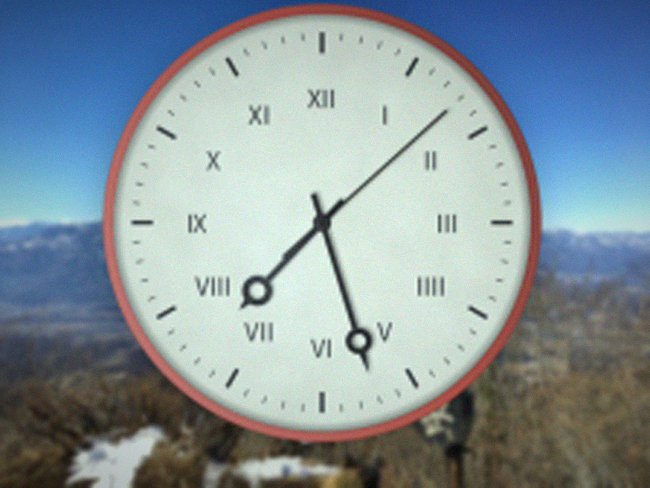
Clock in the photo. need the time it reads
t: 7:27:08
